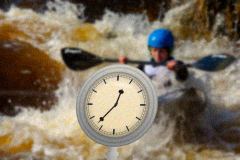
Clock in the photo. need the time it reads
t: 12:37
